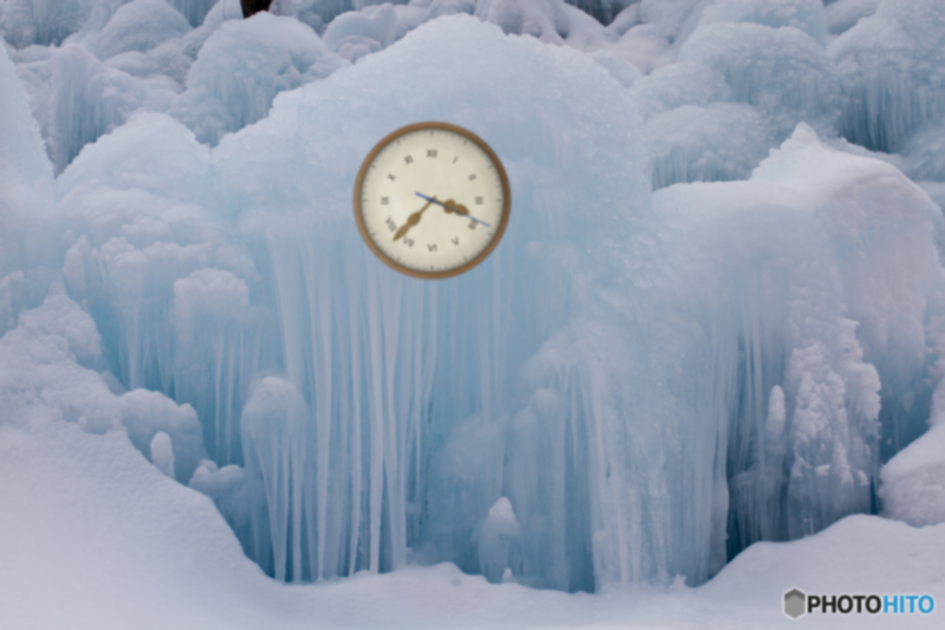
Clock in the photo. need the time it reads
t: 3:37:19
